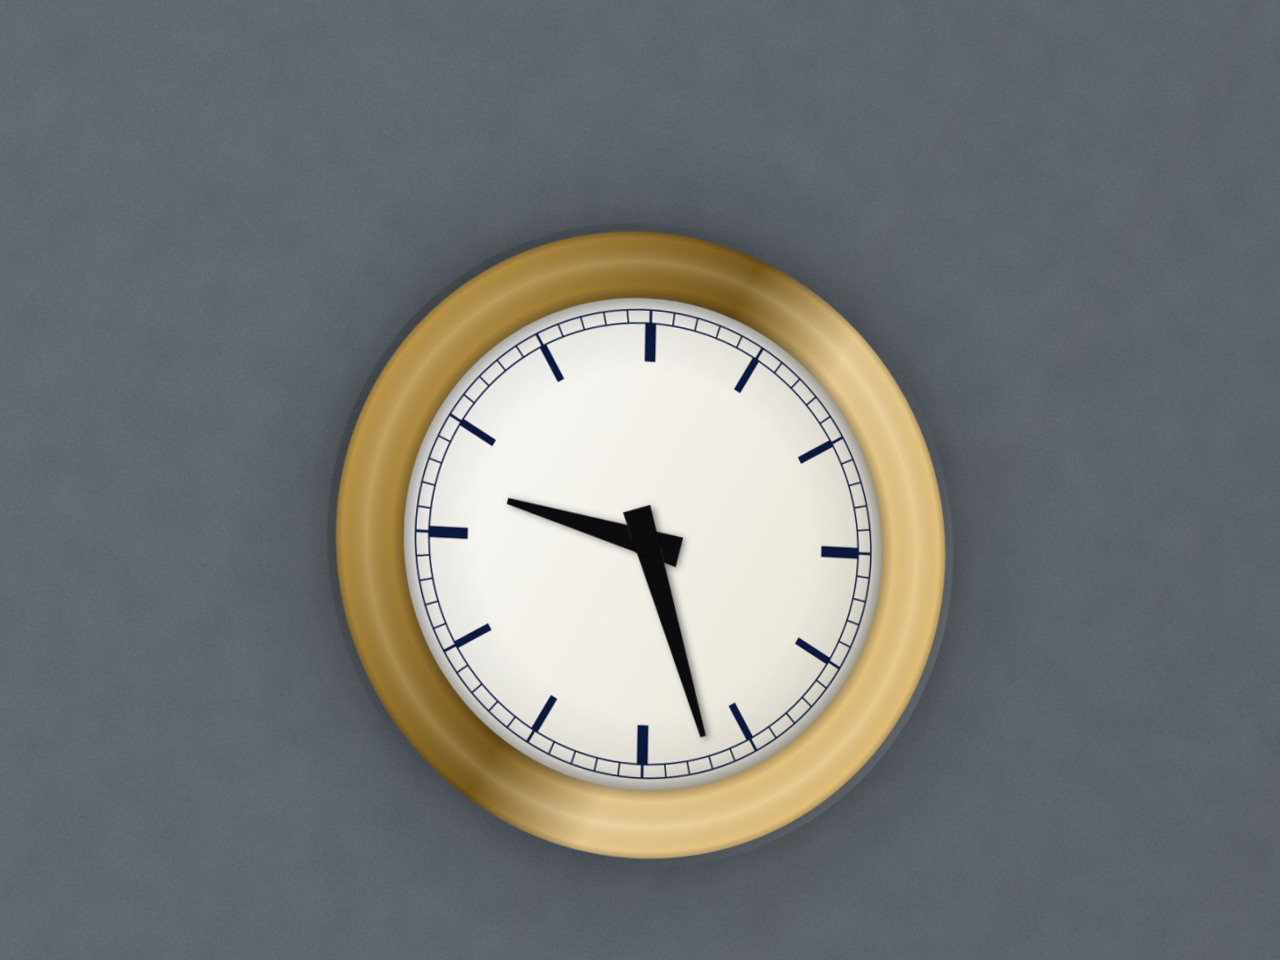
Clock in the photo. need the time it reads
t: 9:27
